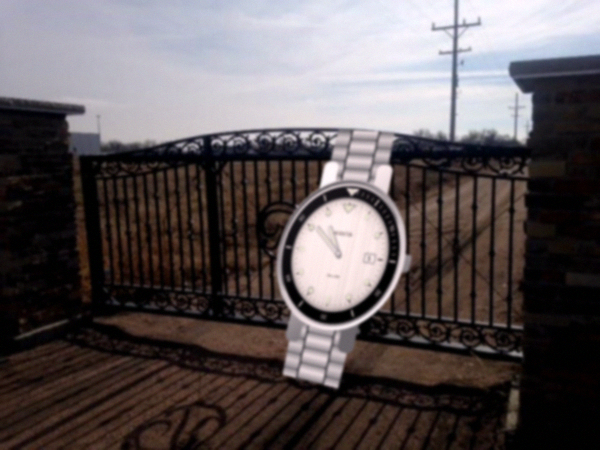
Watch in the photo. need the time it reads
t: 10:51
